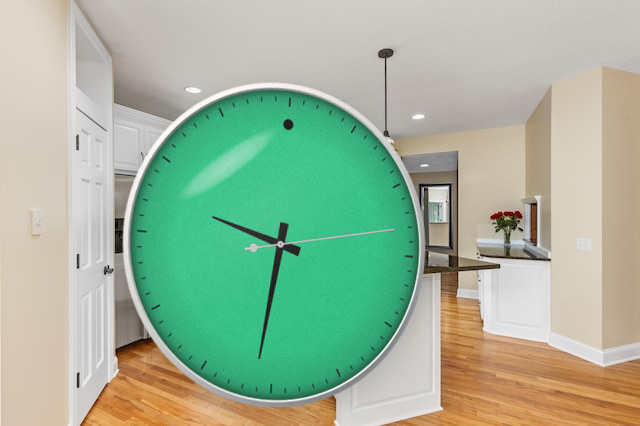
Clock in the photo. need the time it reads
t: 9:31:13
